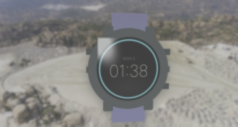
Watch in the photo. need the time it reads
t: 1:38
